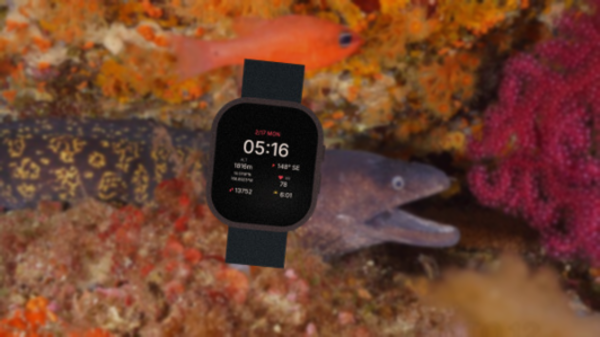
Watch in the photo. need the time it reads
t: 5:16
